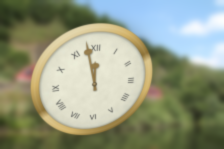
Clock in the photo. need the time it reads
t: 11:58
